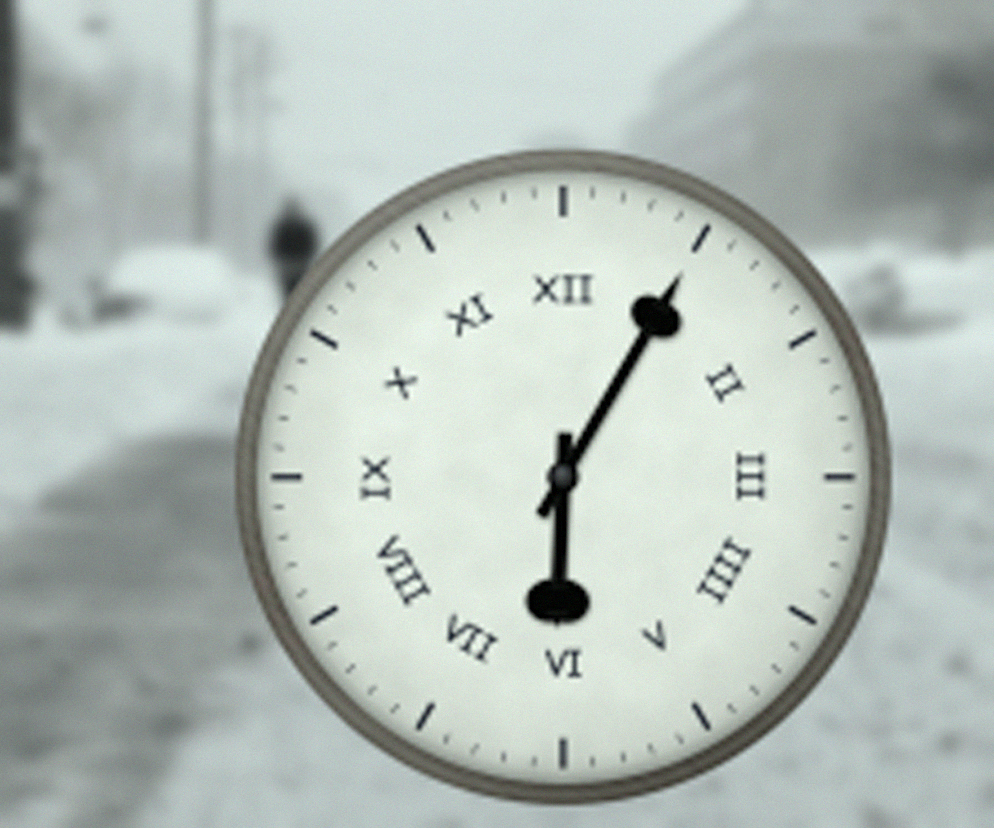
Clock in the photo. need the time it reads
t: 6:05
